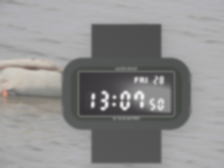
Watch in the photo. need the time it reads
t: 13:07:50
